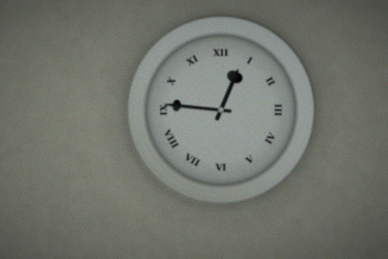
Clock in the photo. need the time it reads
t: 12:46
